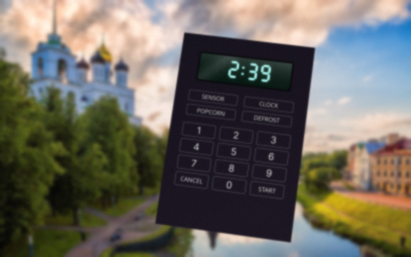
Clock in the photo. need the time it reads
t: 2:39
